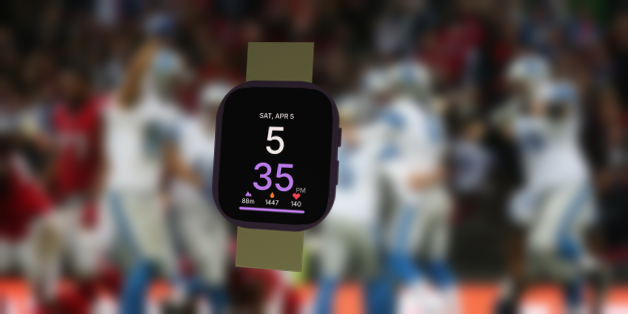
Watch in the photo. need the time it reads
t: 5:35
